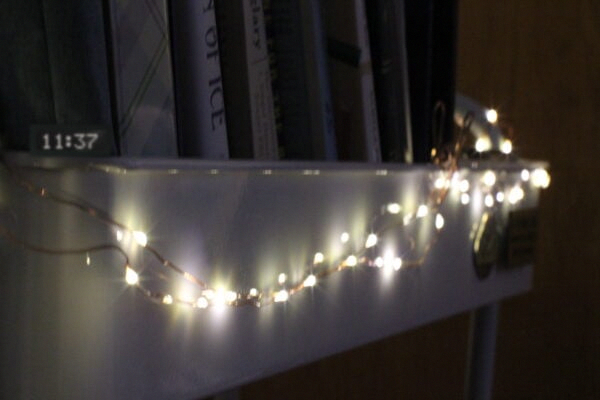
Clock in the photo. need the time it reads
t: 11:37
